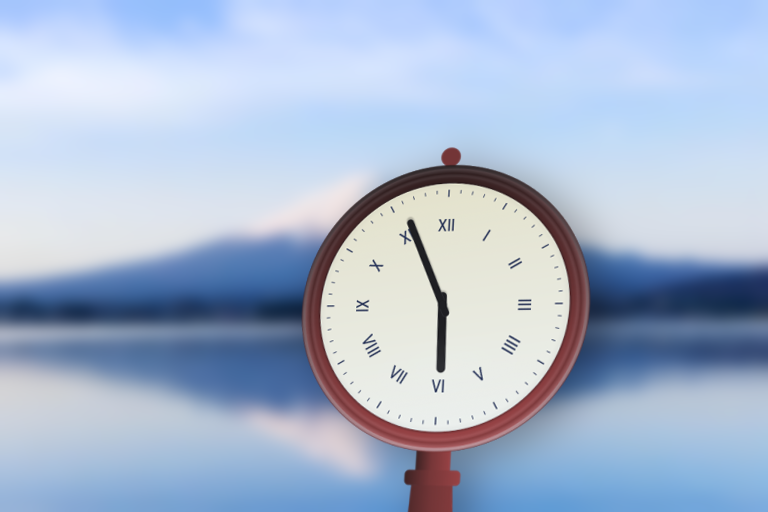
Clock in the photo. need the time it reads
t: 5:56
